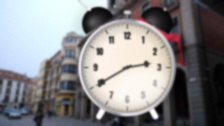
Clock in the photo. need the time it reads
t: 2:40
